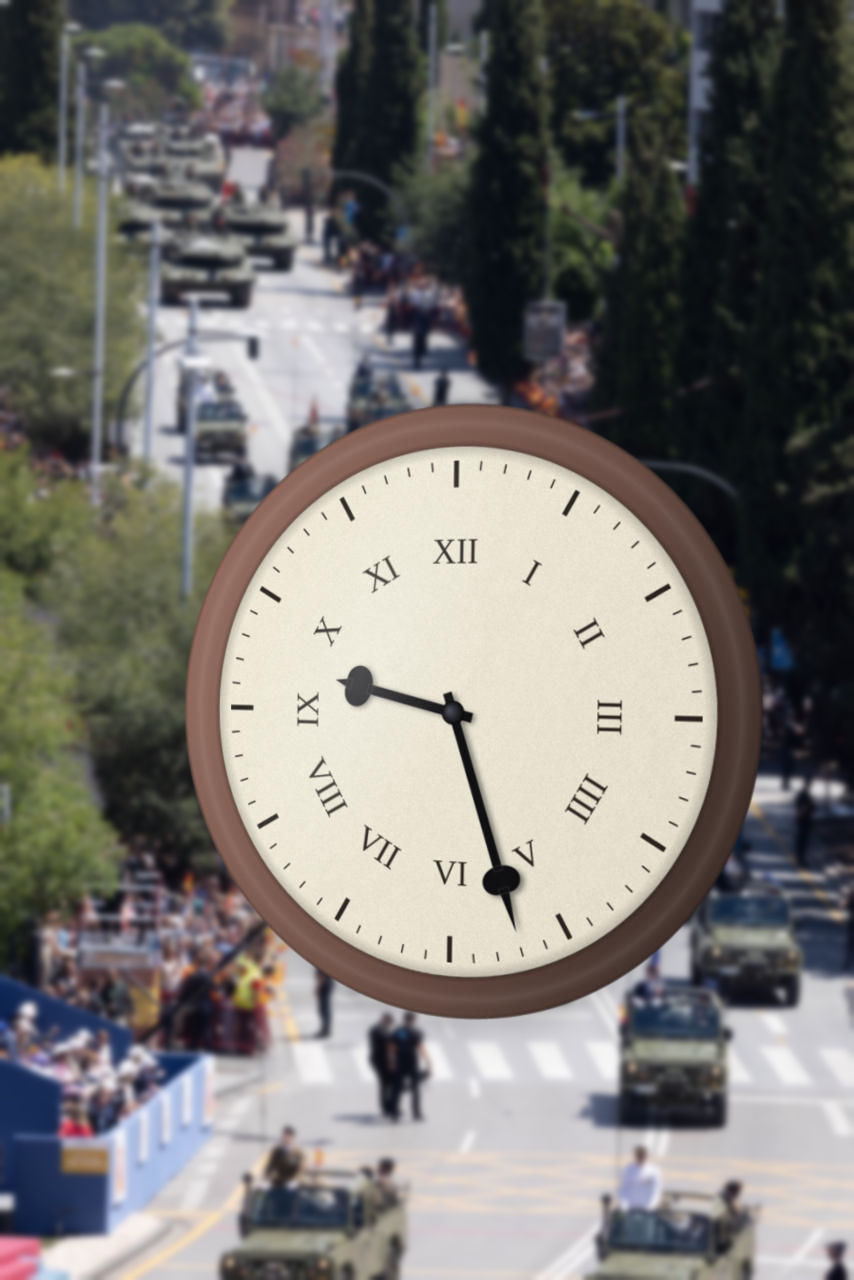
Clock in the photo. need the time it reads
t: 9:27
